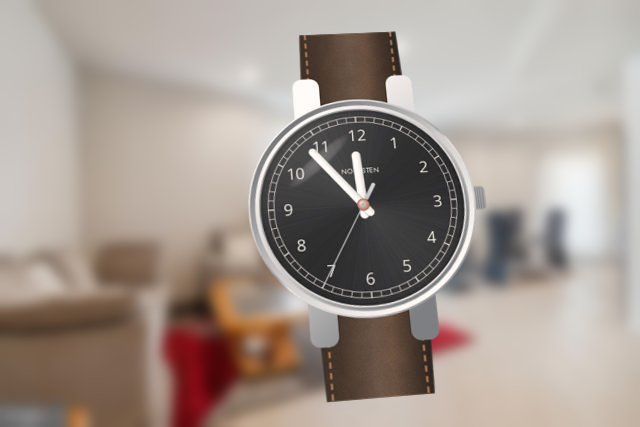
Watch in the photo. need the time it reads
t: 11:53:35
